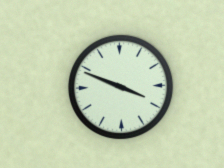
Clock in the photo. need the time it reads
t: 3:49
